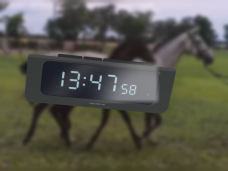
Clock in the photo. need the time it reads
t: 13:47:58
